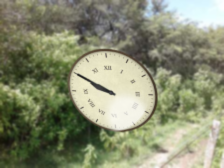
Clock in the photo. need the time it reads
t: 9:50
